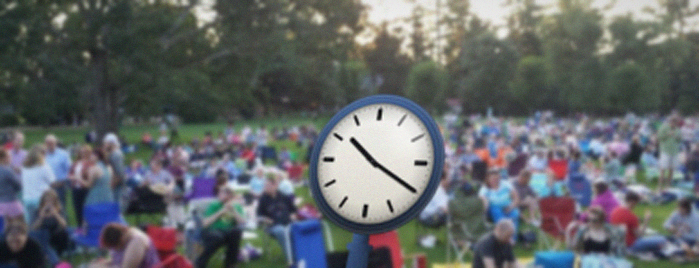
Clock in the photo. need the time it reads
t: 10:20
